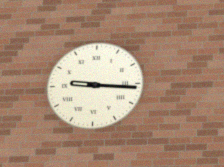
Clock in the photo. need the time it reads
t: 9:16
